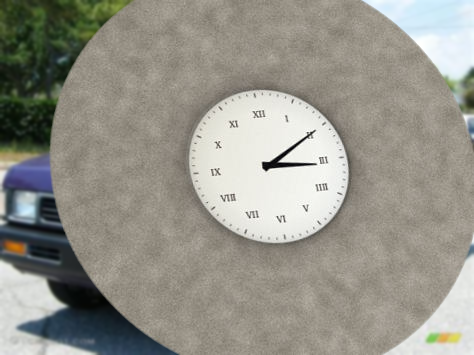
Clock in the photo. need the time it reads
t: 3:10
